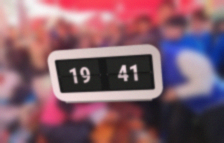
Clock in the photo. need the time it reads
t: 19:41
